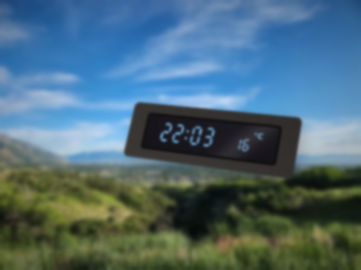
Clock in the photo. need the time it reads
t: 22:03
